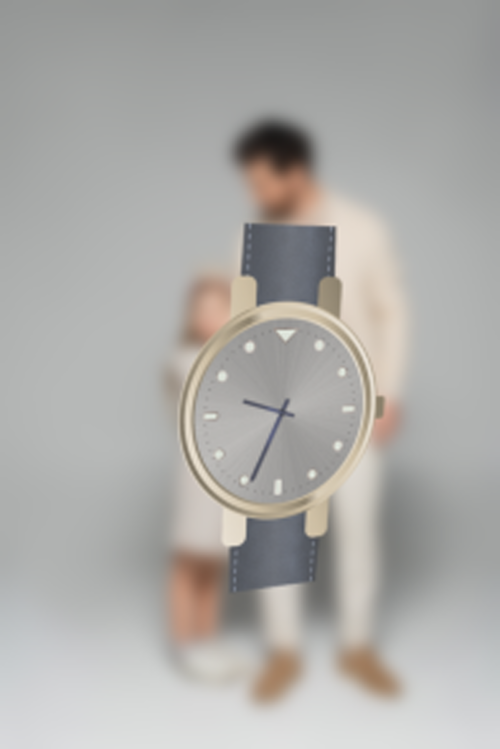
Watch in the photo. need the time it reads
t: 9:34
